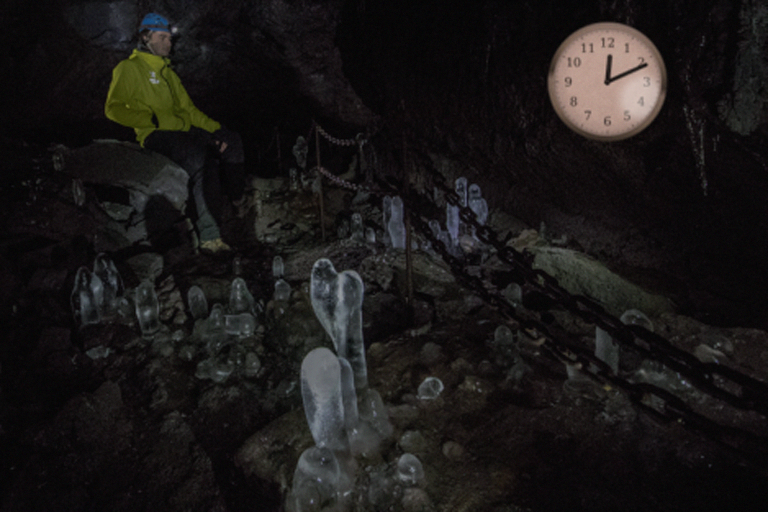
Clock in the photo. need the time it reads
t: 12:11
